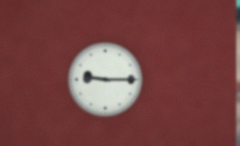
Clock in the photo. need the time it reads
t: 9:15
